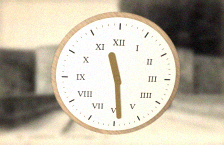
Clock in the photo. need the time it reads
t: 11:29
